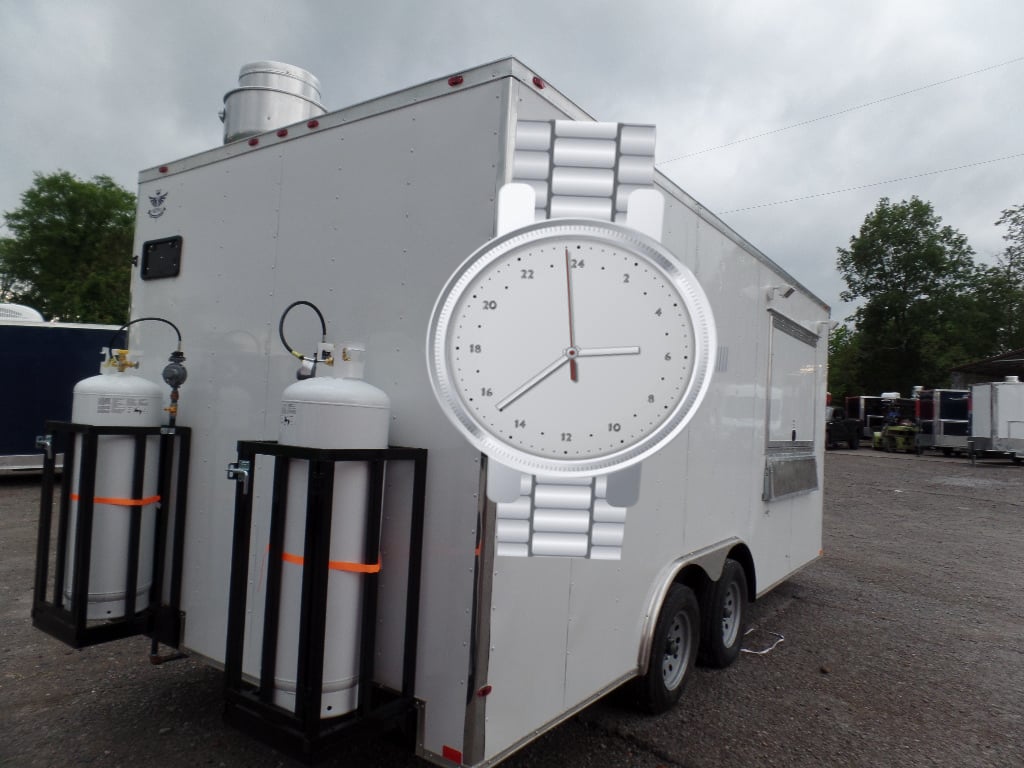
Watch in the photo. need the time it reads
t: 5:37:59
